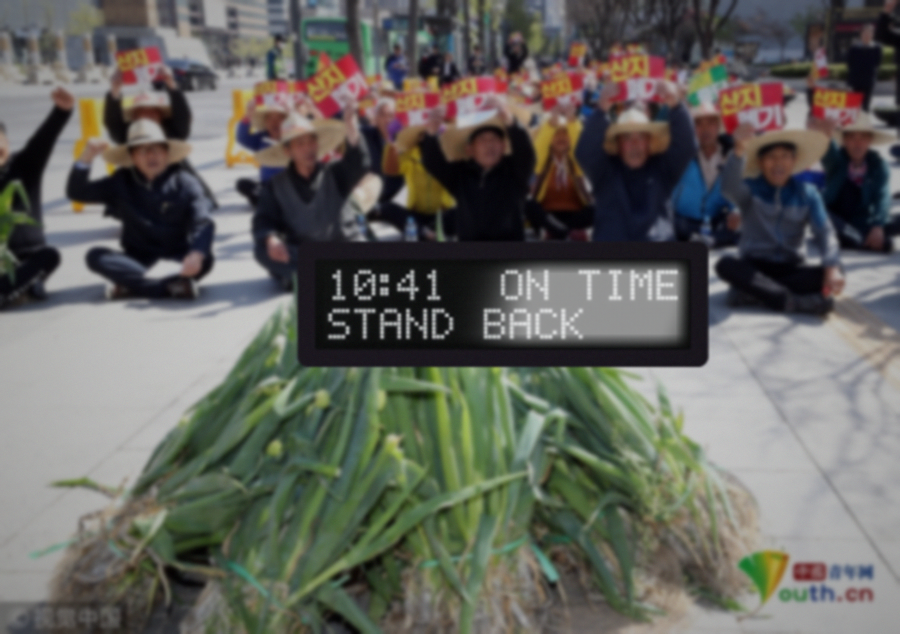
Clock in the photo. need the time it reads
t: 10:41
